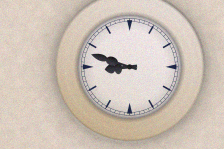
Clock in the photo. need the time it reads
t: 8:48
